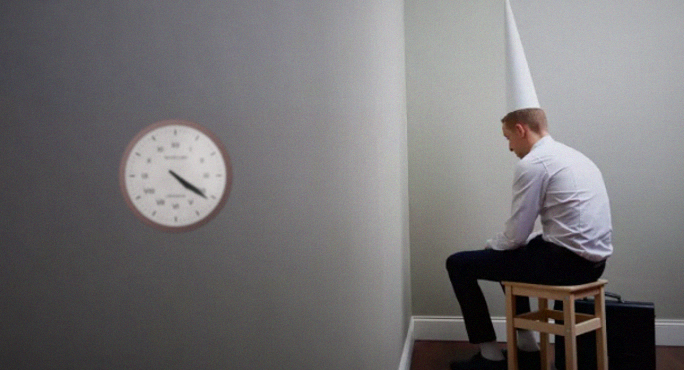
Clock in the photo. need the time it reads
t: 4:21
